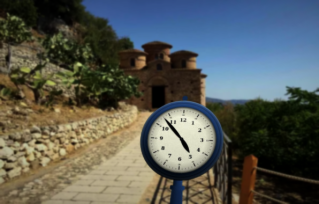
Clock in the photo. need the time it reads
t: 4:53
